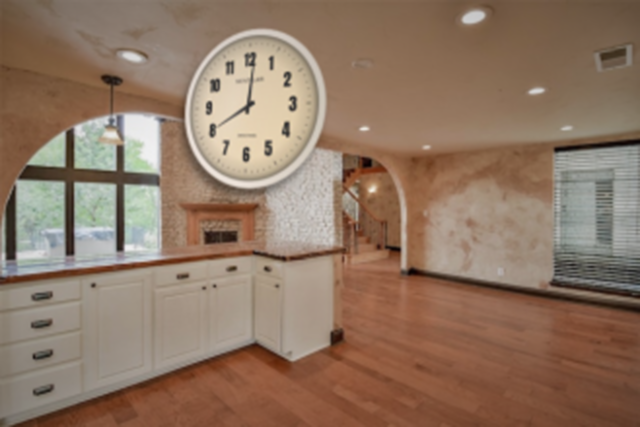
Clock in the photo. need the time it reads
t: 8:01
